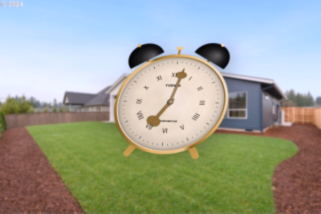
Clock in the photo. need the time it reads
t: 7:02
